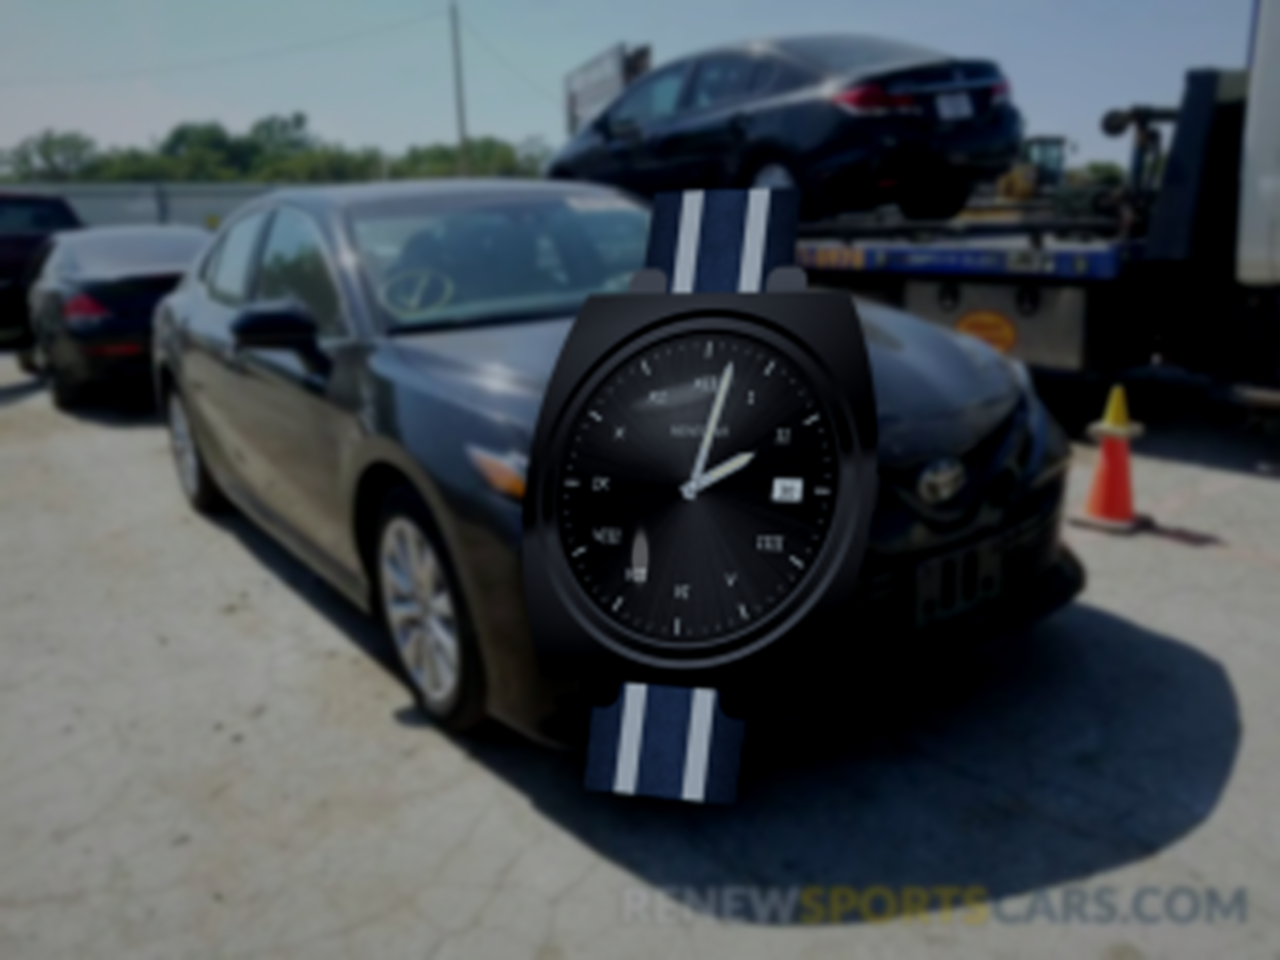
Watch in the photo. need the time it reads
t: 2:02
